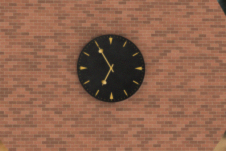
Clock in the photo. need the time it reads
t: 6:55
